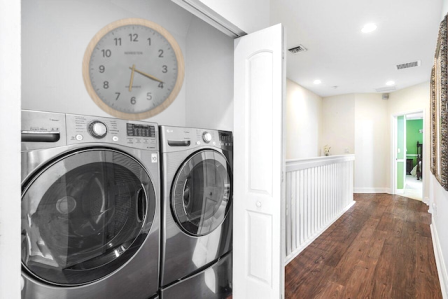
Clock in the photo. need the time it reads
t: 6:19
